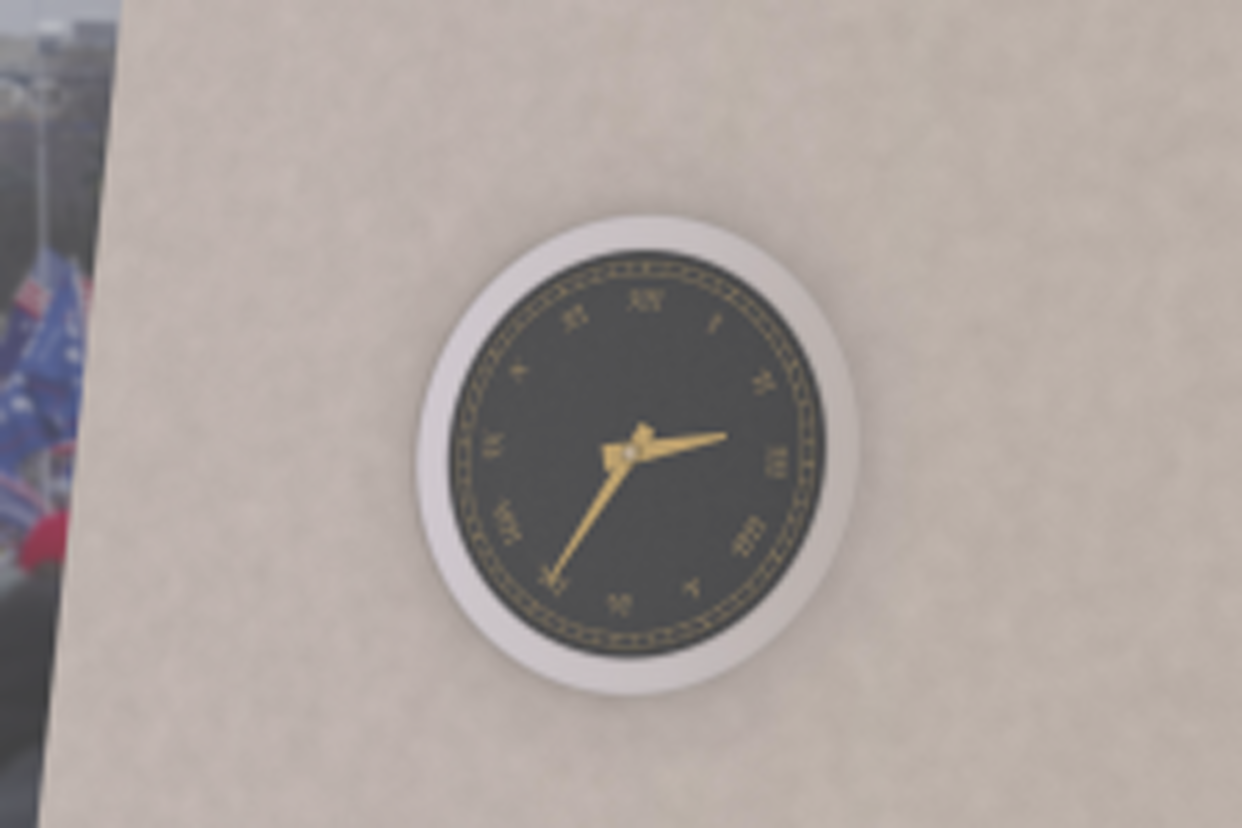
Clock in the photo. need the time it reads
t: 2:35
